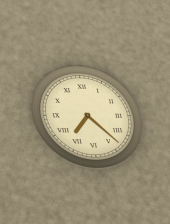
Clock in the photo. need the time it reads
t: 7:23
